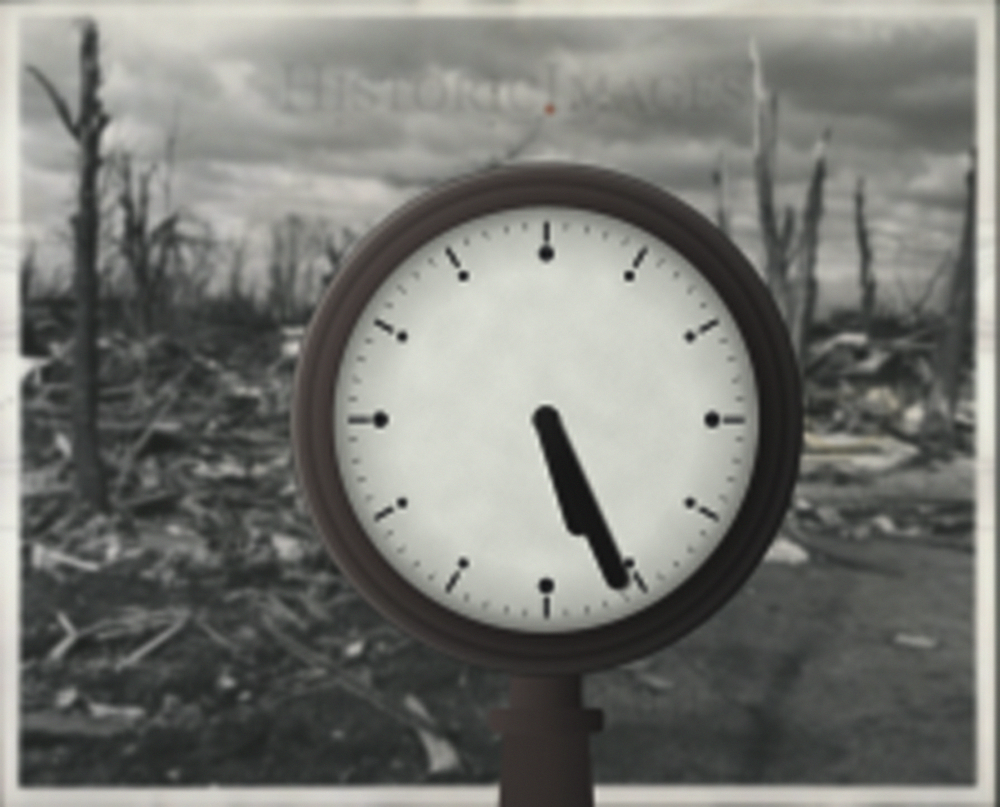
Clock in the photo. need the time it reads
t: 5:26
